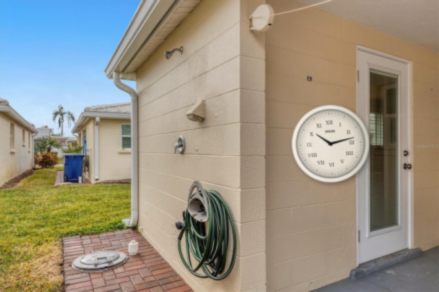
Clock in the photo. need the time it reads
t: 10:13
